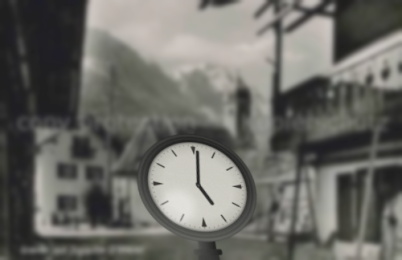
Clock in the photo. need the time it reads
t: 5:01
